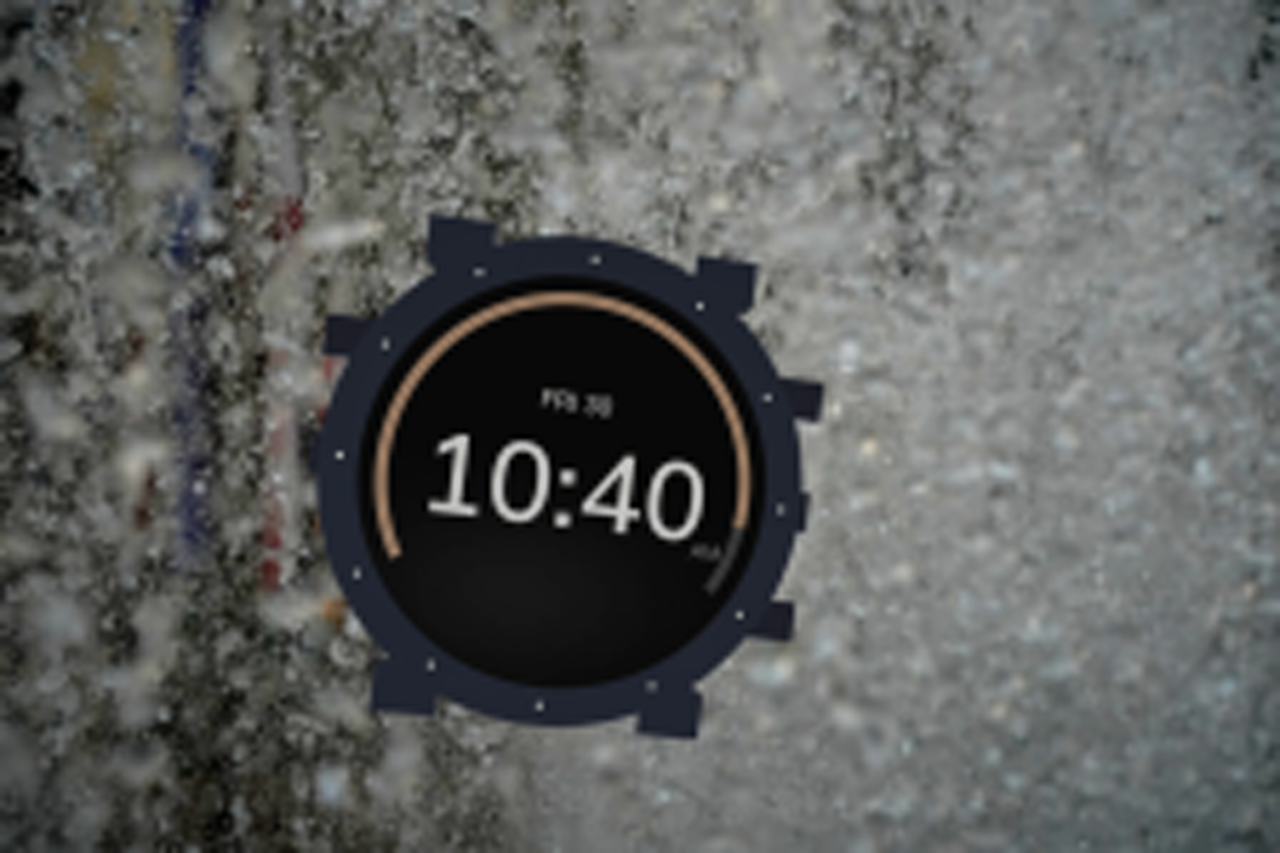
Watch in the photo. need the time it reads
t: 10:40
